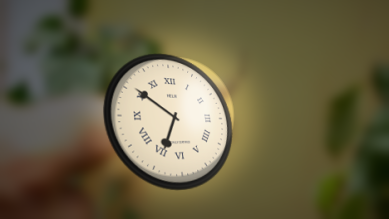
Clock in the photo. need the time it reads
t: 6:51
